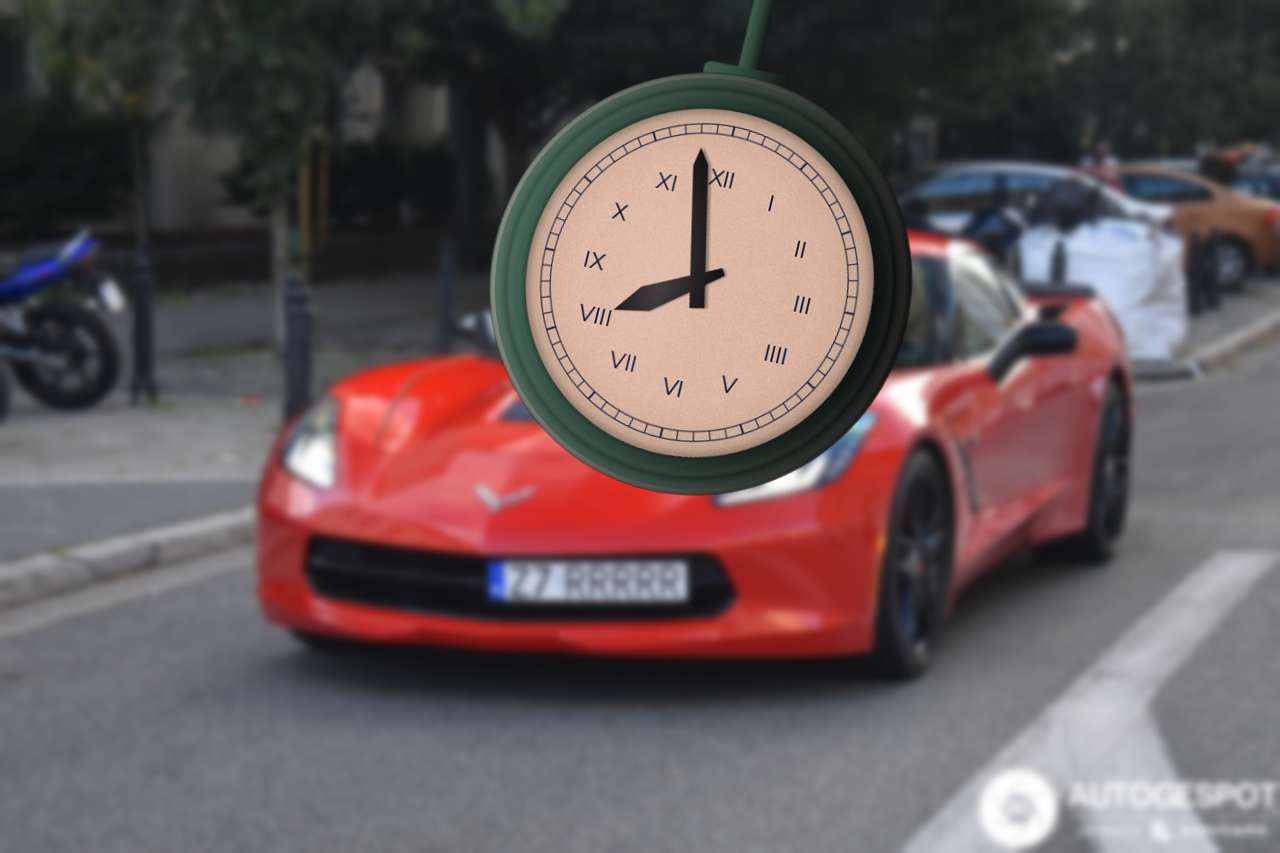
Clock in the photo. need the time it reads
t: 7:58
